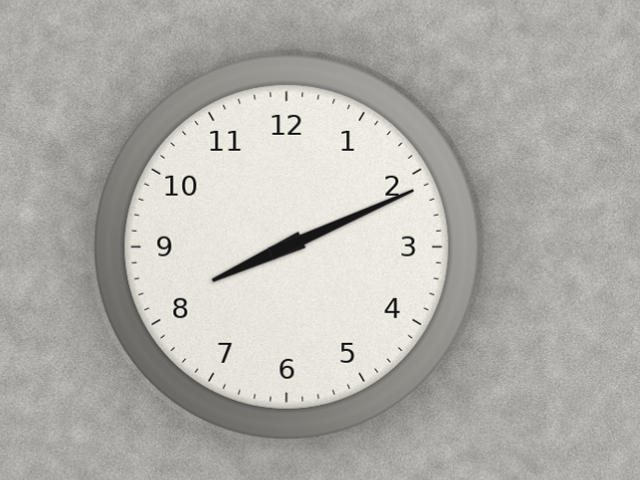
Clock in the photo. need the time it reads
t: 8:11
